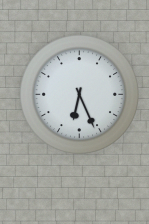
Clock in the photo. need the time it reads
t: 6:26
